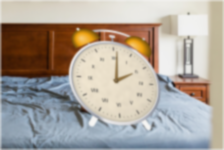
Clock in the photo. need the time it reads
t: 2:01
